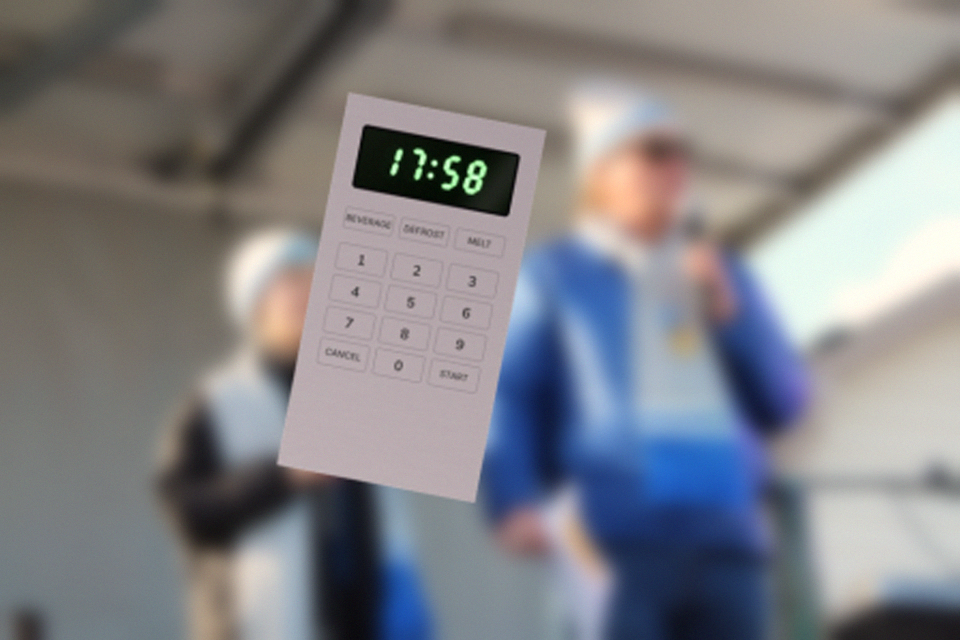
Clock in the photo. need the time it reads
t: 17:58
